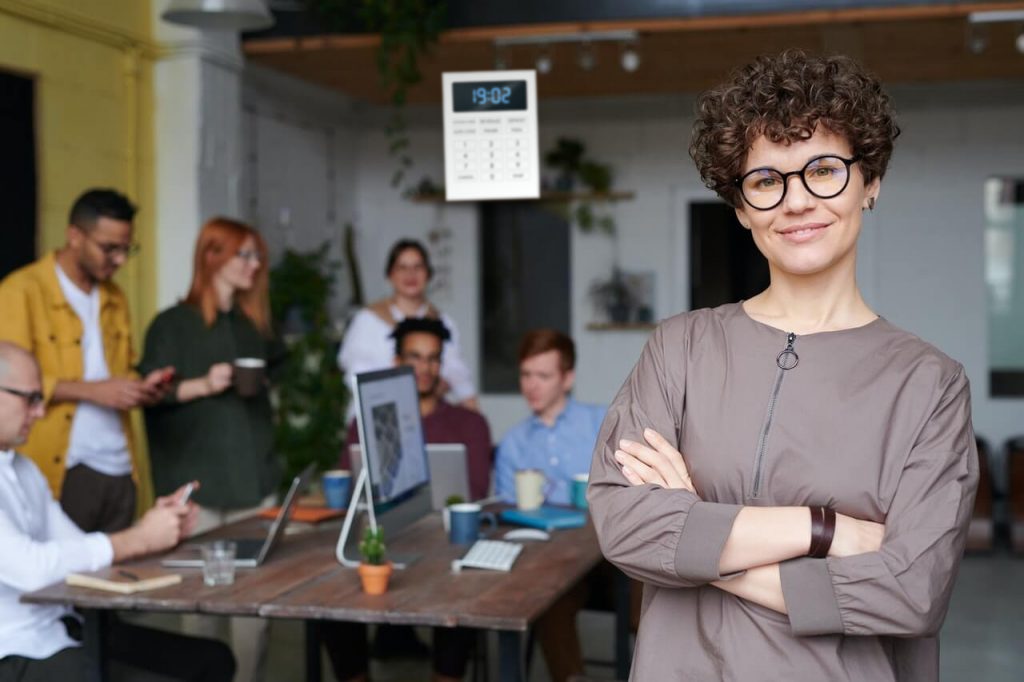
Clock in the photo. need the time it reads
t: 19:02
